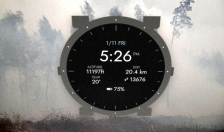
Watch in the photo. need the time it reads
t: 5:26
